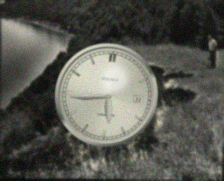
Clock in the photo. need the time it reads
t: 5:44
